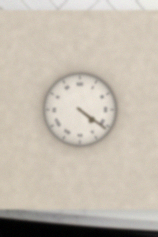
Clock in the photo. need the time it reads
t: 4:21
